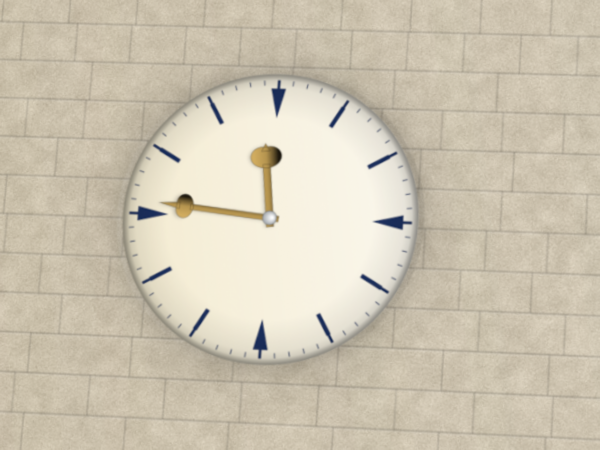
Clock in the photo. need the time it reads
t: 11:46
